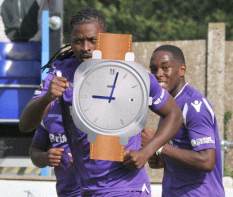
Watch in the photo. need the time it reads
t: 9:02
